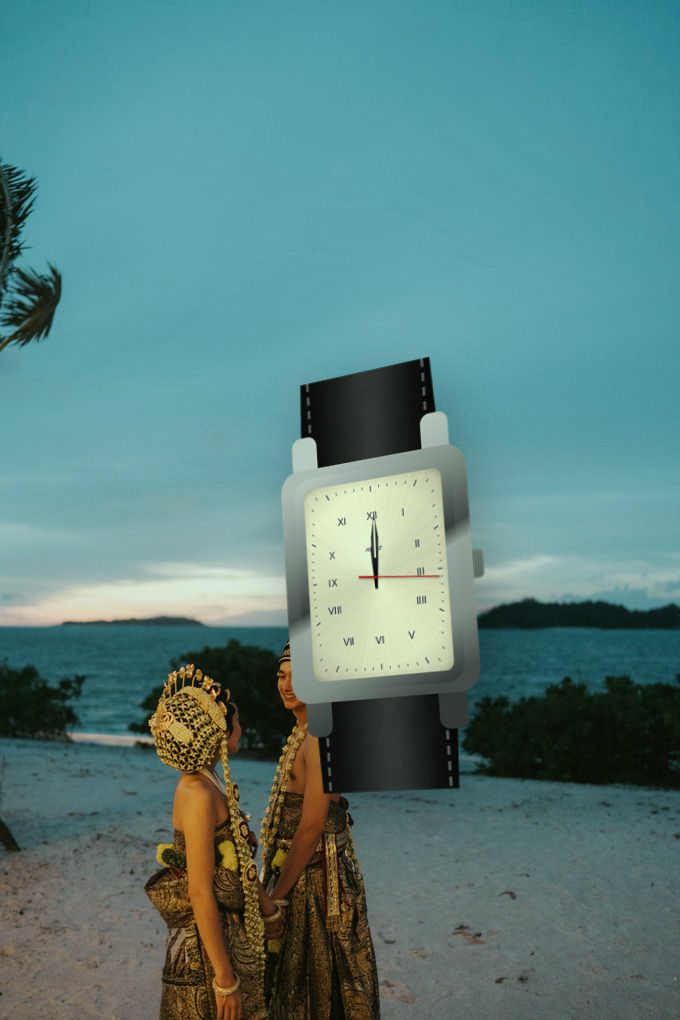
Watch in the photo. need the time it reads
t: 12:00:16
